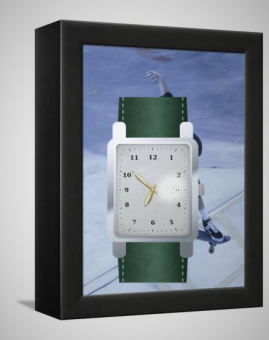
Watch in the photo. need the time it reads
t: 6:52
